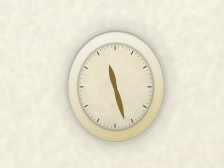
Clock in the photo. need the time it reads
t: 11:27
